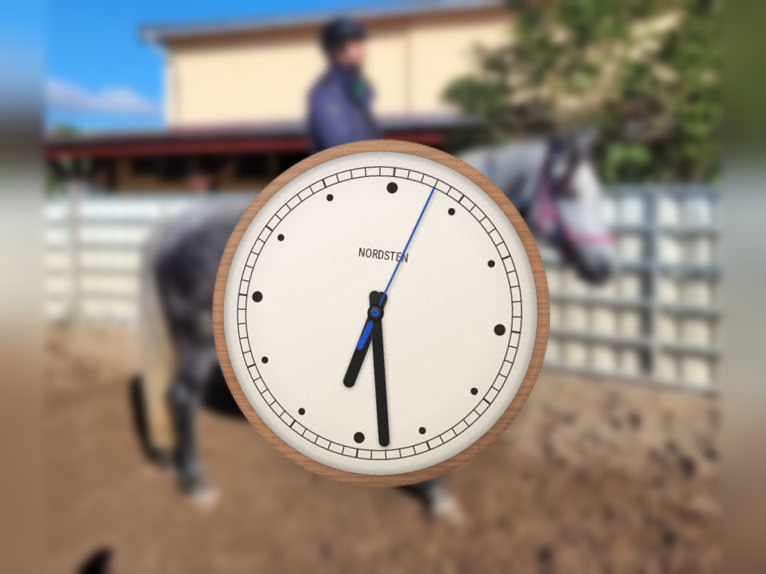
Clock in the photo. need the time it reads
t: 6:28:03
